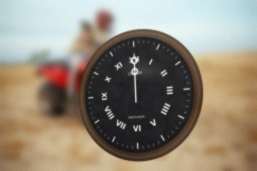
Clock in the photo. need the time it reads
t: 12:00
